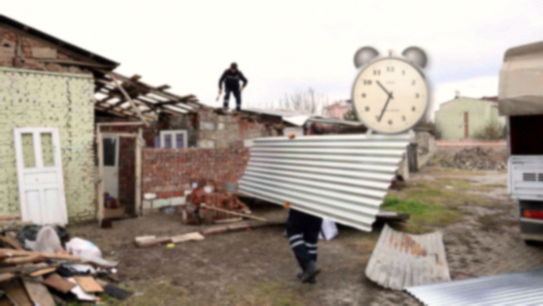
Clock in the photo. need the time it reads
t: 10:34
